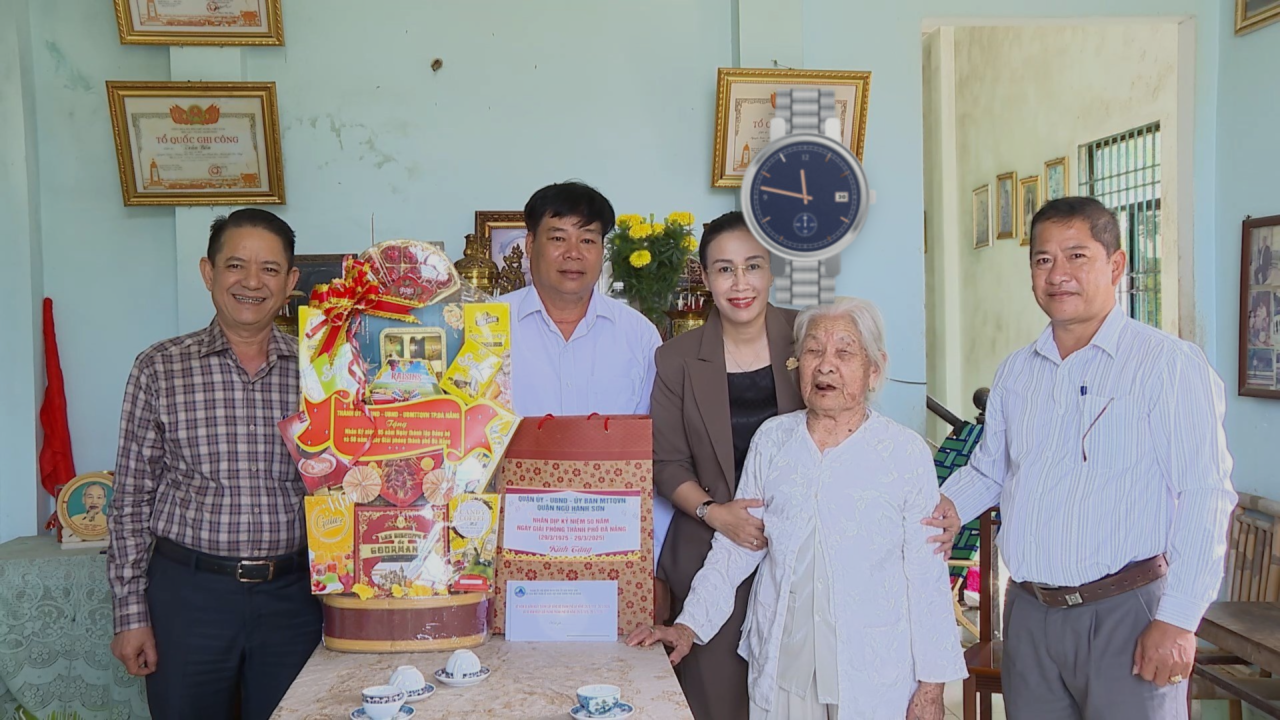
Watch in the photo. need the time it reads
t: 11:47
